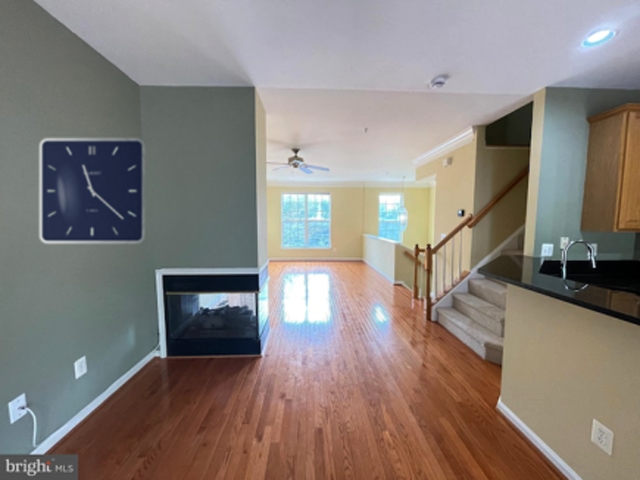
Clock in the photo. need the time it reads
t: 11:22
